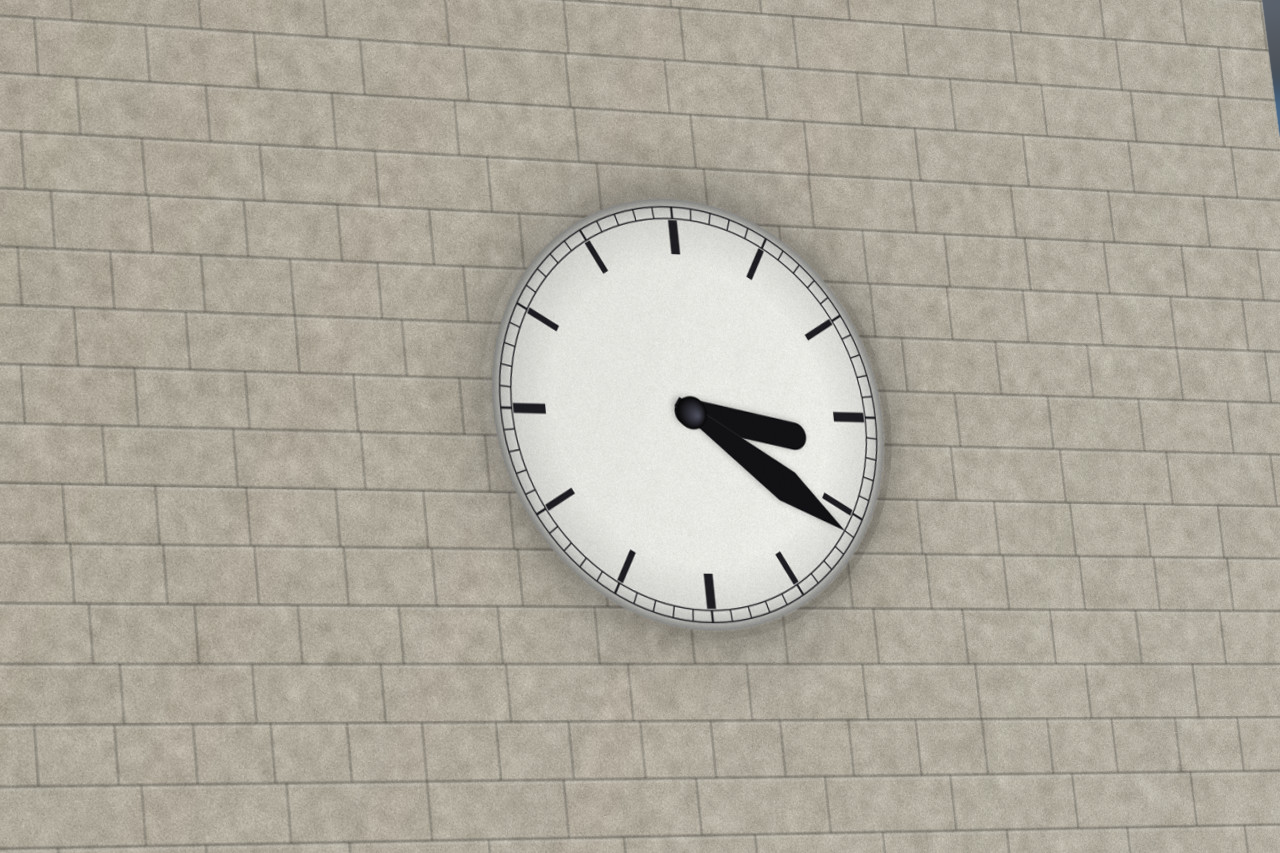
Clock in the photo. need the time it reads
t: 3:21
